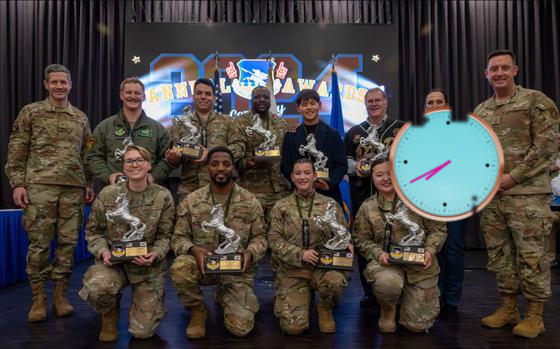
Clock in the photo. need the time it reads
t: 7:40
